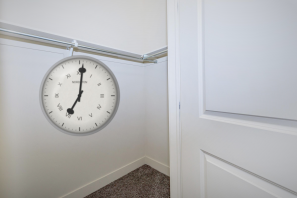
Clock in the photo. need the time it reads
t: 7:01
